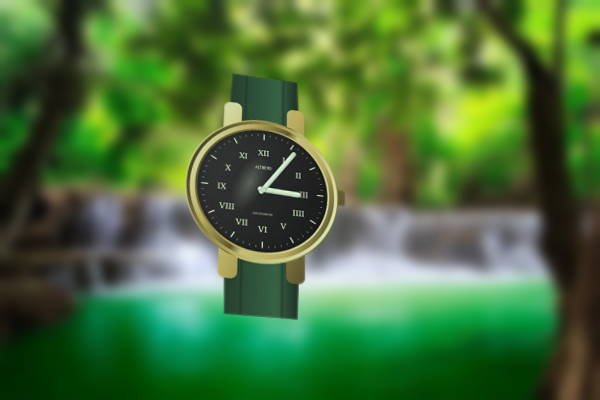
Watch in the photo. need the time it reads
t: 3:06
